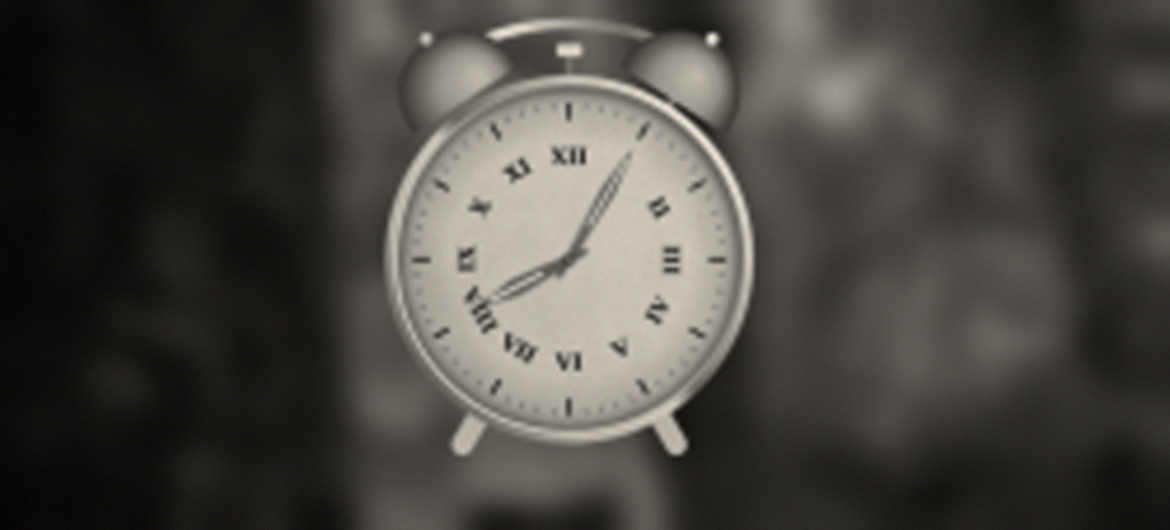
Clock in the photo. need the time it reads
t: 8:05
